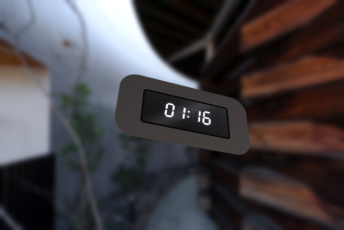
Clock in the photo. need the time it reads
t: 1:16
